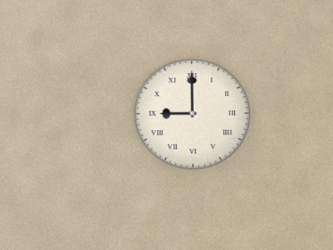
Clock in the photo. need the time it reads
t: 9:00
